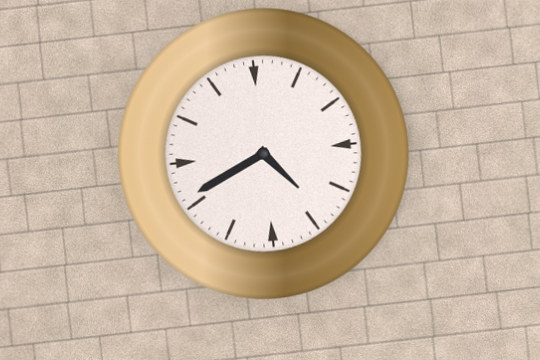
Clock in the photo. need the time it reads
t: 4:41
